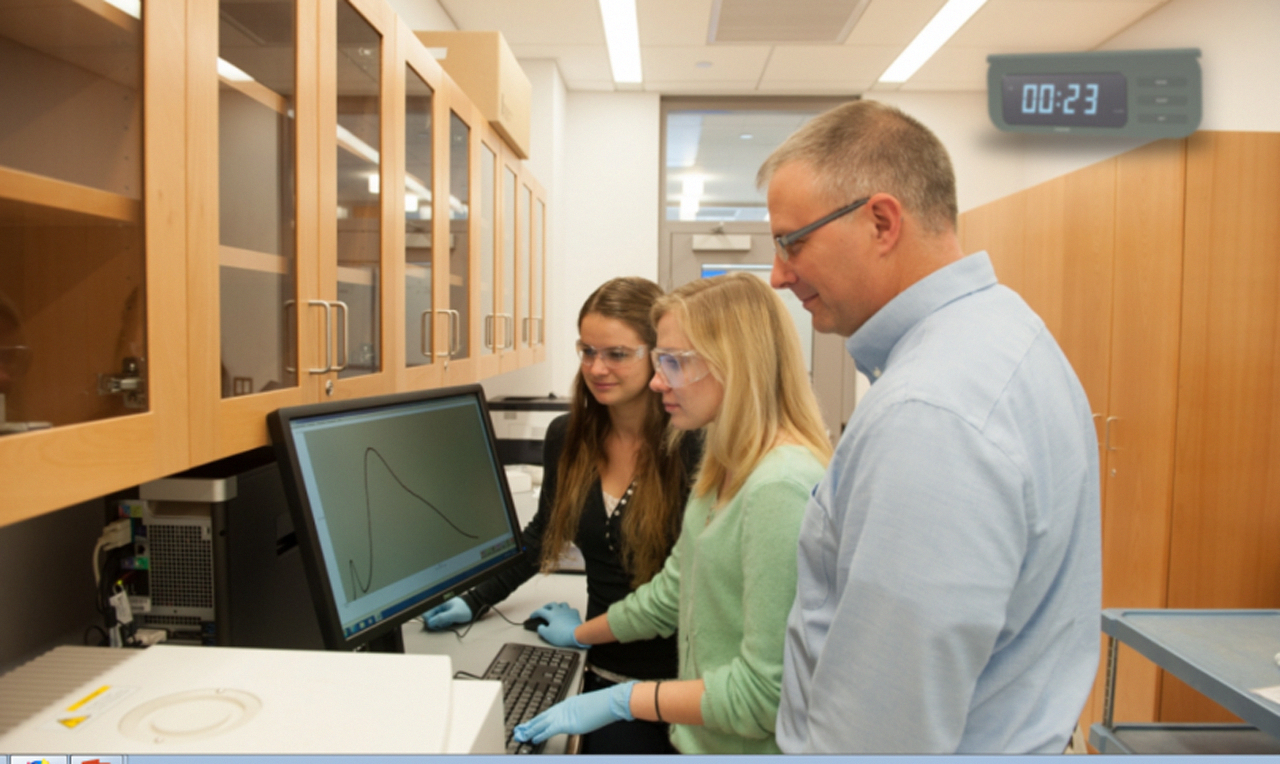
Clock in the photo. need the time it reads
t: 0:23
